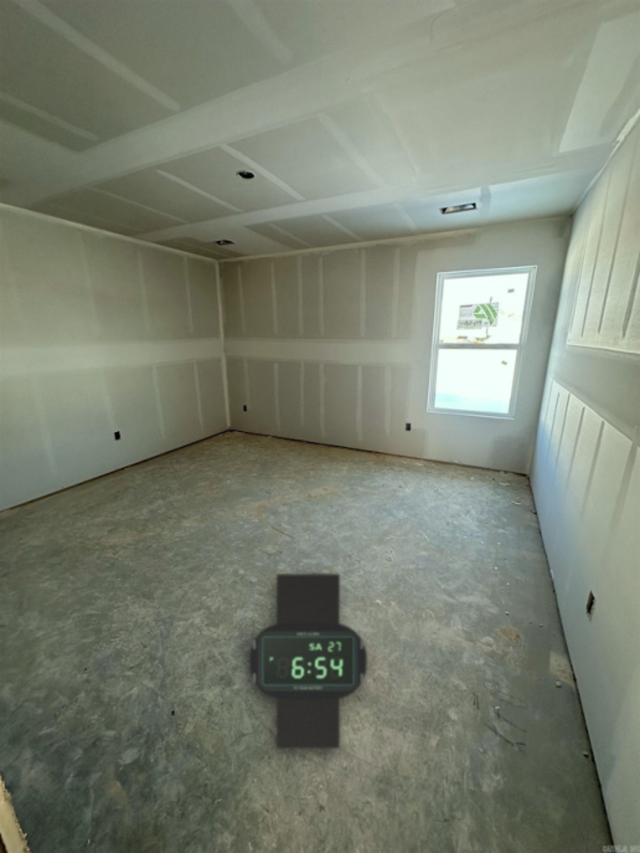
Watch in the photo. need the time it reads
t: 6:54
